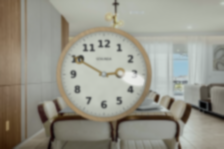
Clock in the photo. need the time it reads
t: 2:50
